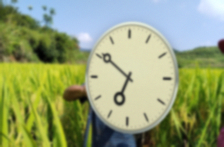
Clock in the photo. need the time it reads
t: 6:51
